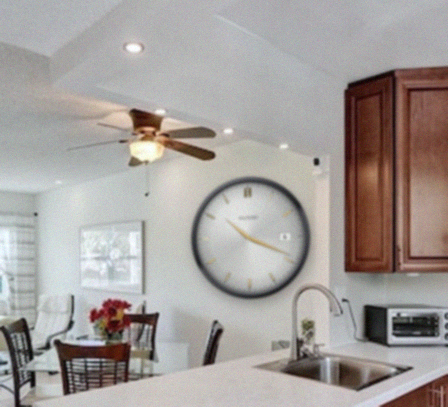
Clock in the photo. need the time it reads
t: 10:19
